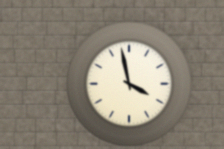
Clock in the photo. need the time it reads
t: 3:58
